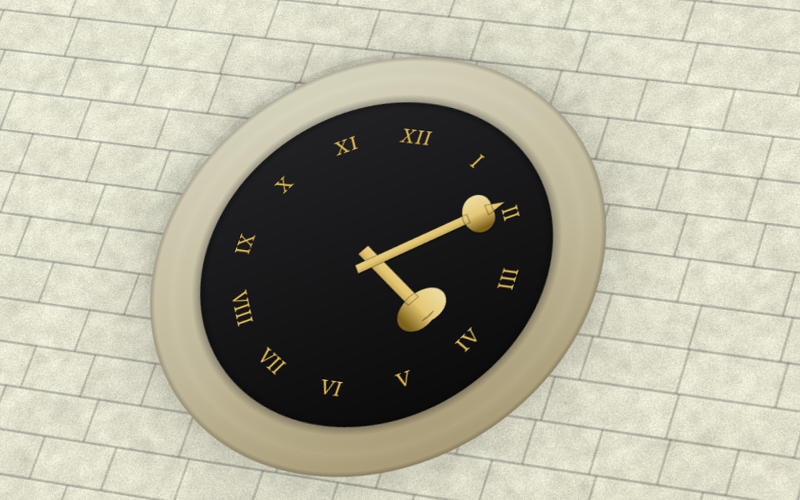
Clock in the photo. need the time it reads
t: 4:09
